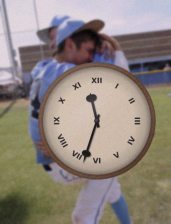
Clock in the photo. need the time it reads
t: 11:33
